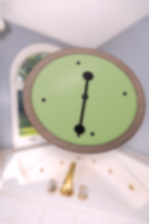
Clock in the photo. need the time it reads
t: 12:33
